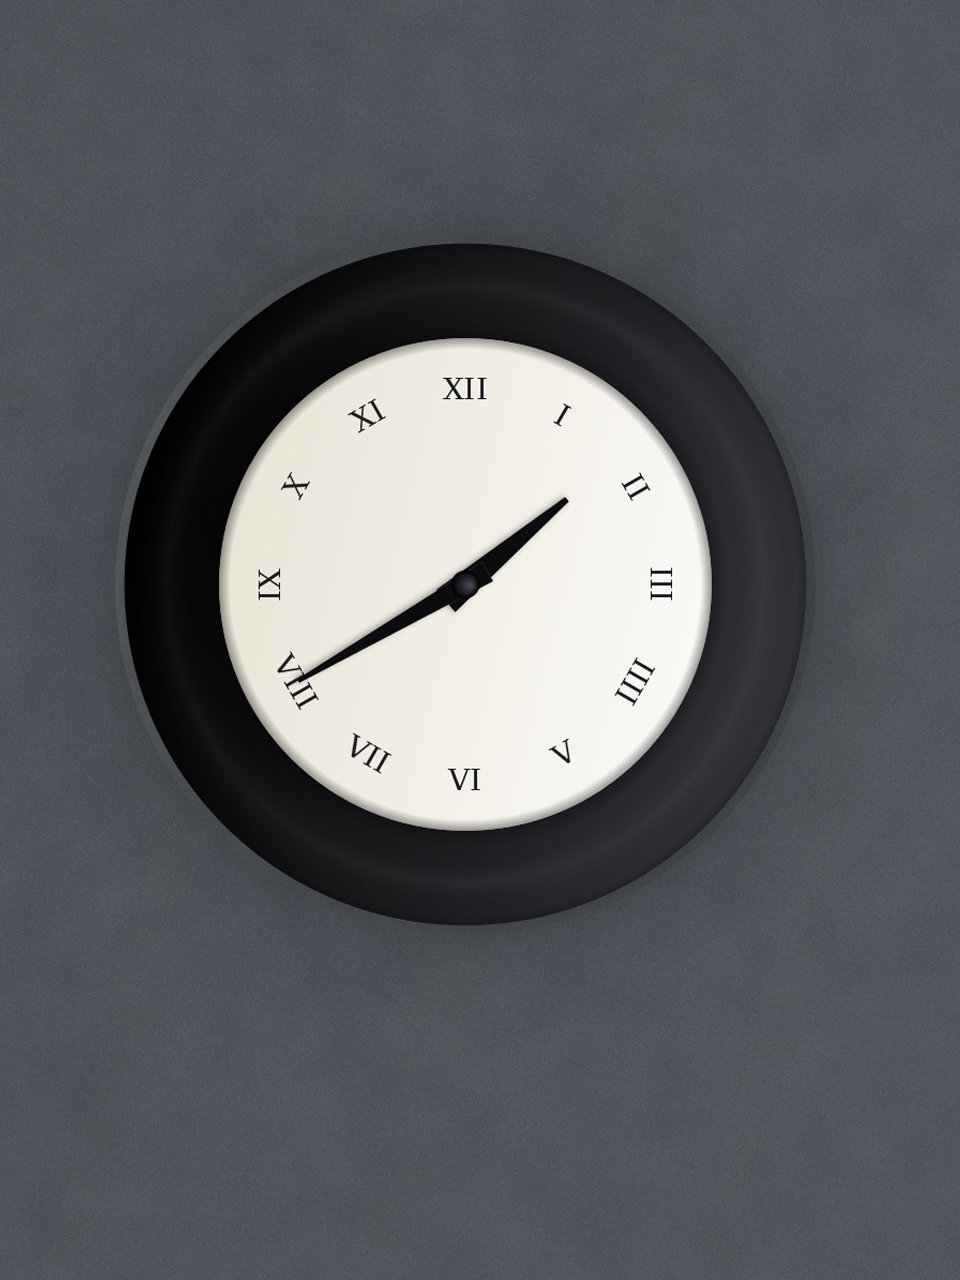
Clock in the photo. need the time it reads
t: 1:40
